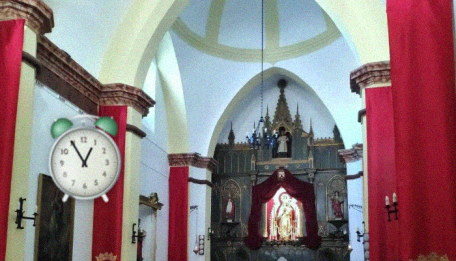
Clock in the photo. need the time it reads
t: 12:55
